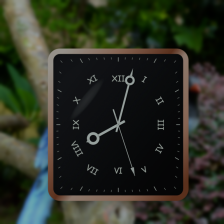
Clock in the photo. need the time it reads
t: 8:02:27
